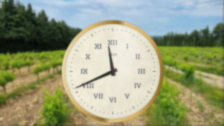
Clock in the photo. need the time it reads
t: 11:41
